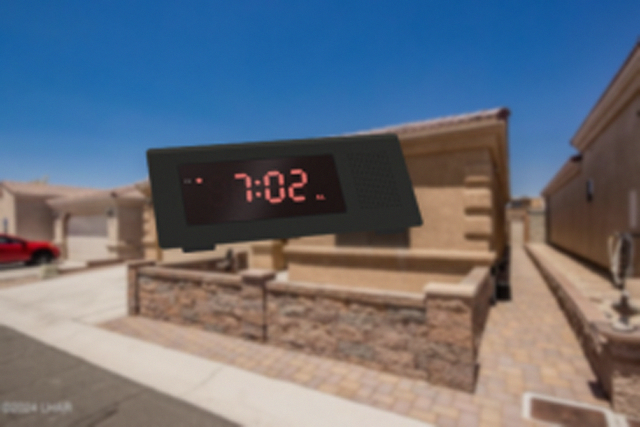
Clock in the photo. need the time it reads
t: 7:02
